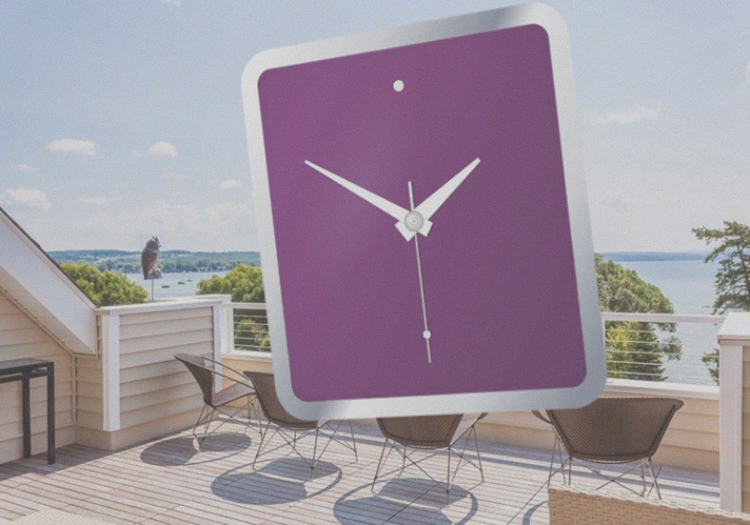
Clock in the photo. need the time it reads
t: 1:50:30
